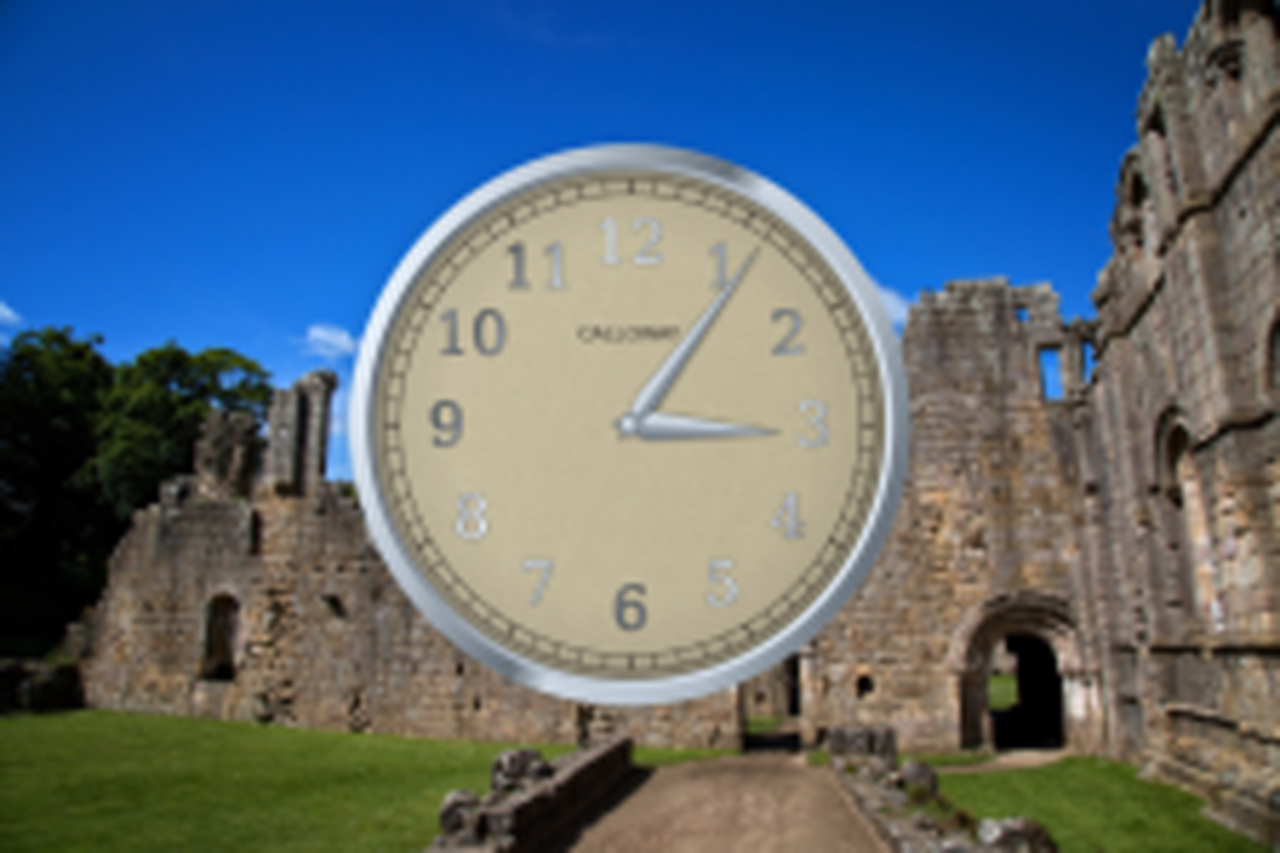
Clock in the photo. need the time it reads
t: 3:06
